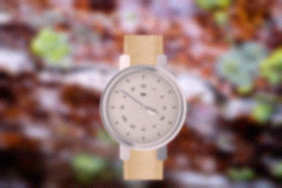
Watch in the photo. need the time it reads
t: 3:51
